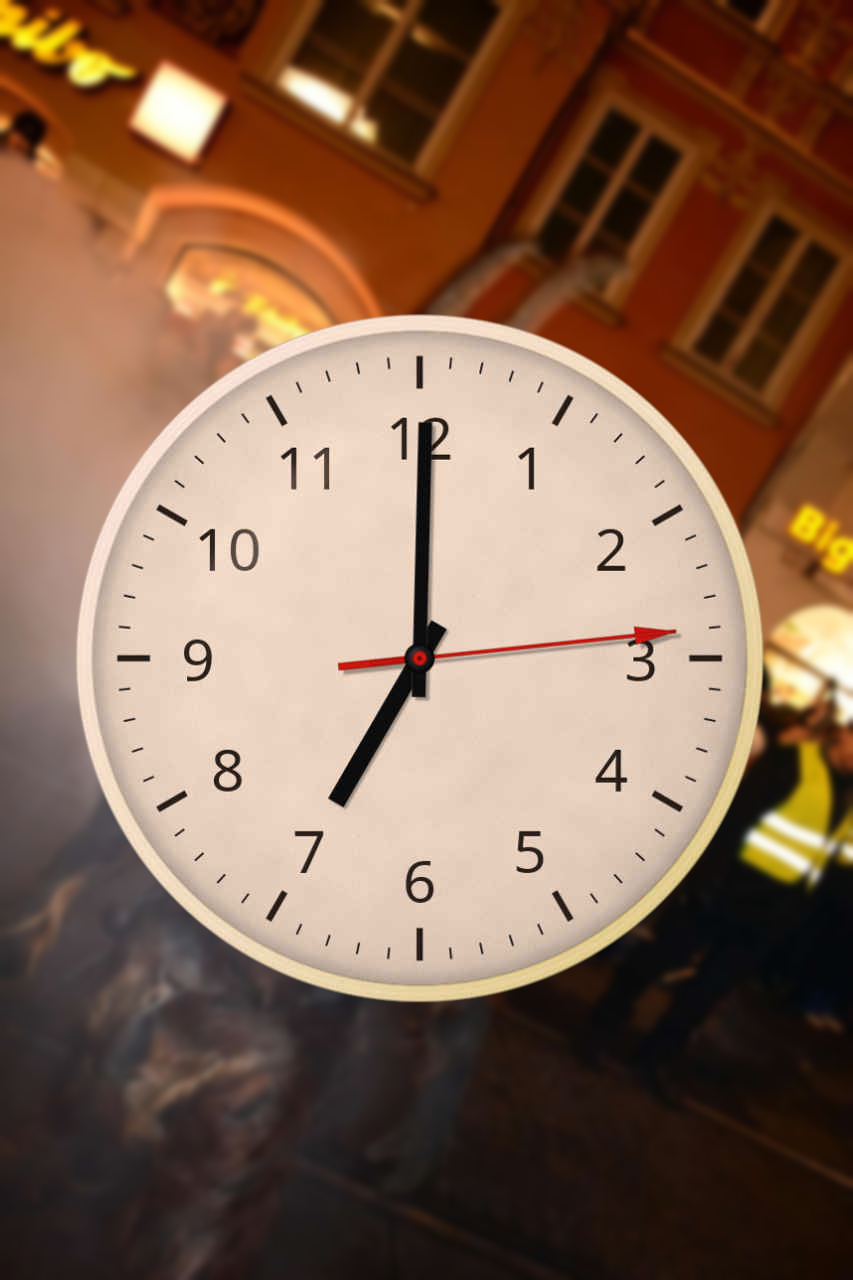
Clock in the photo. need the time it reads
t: 7:00:14
